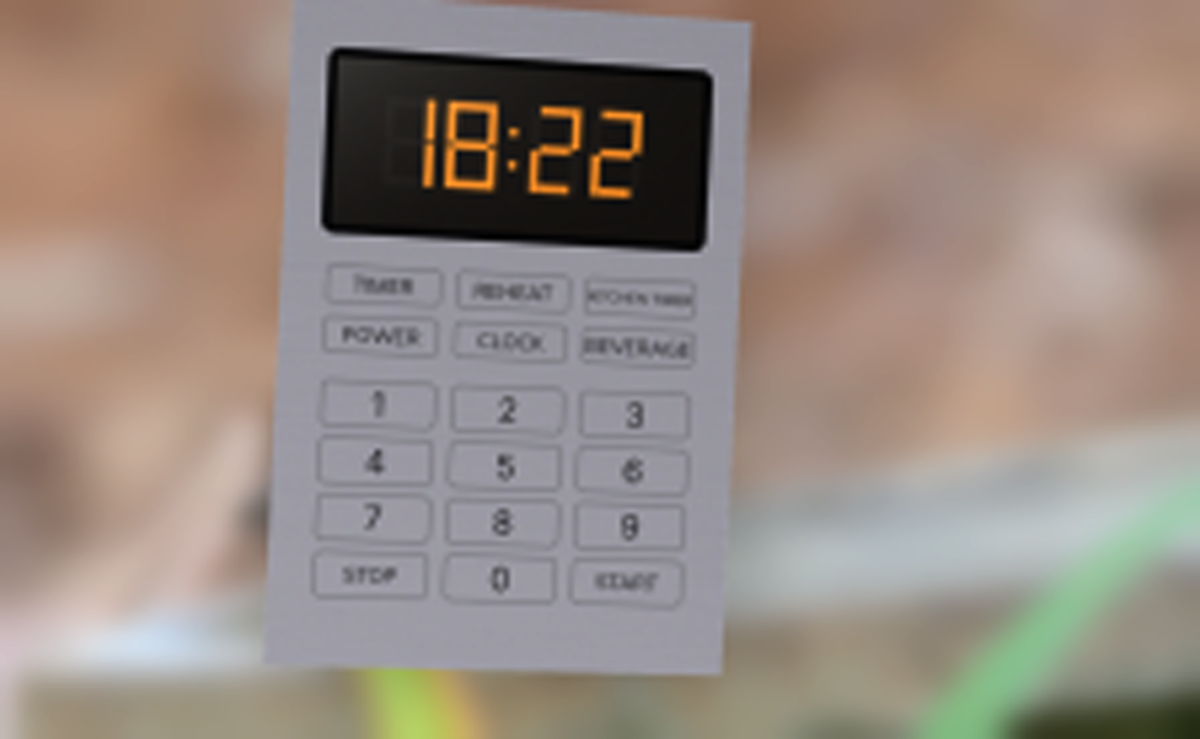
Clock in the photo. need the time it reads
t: 18:22
